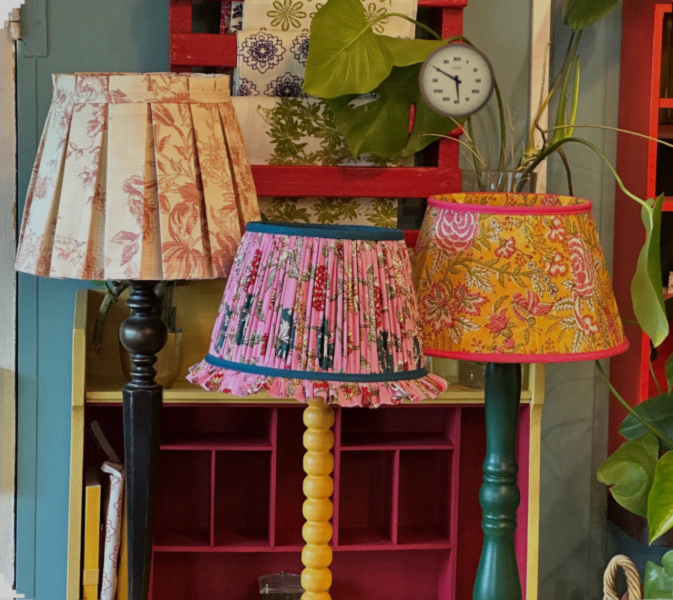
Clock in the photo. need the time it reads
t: 5:50
